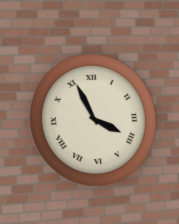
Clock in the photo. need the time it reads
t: 3:56
